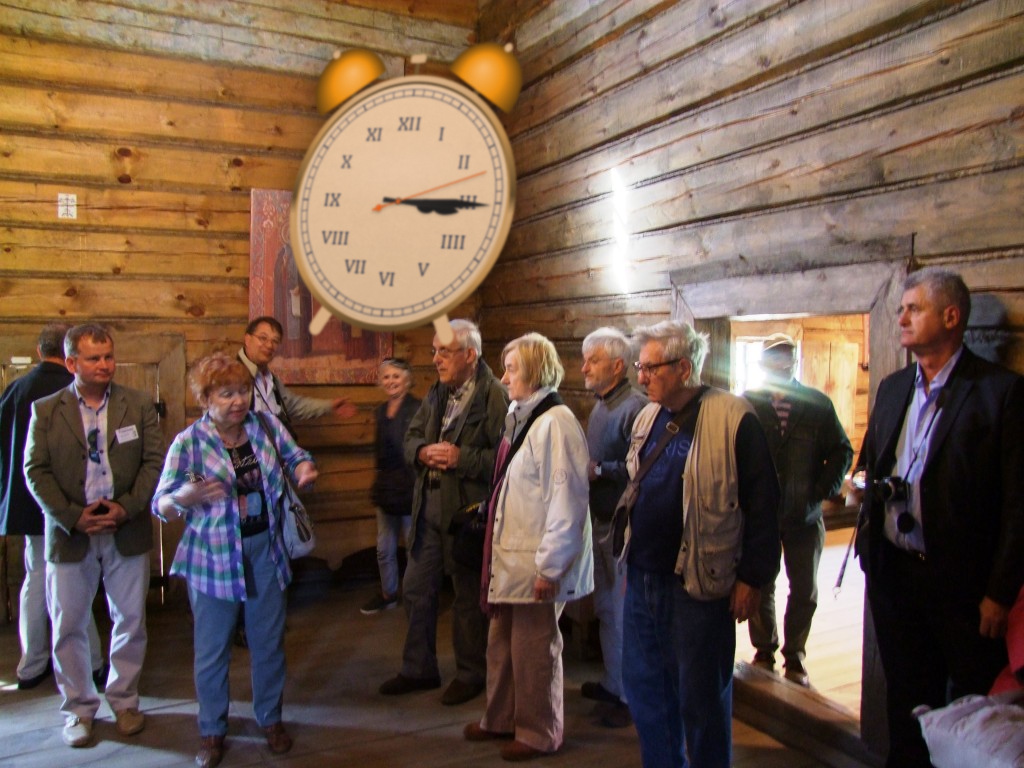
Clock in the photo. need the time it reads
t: 3:15:12
